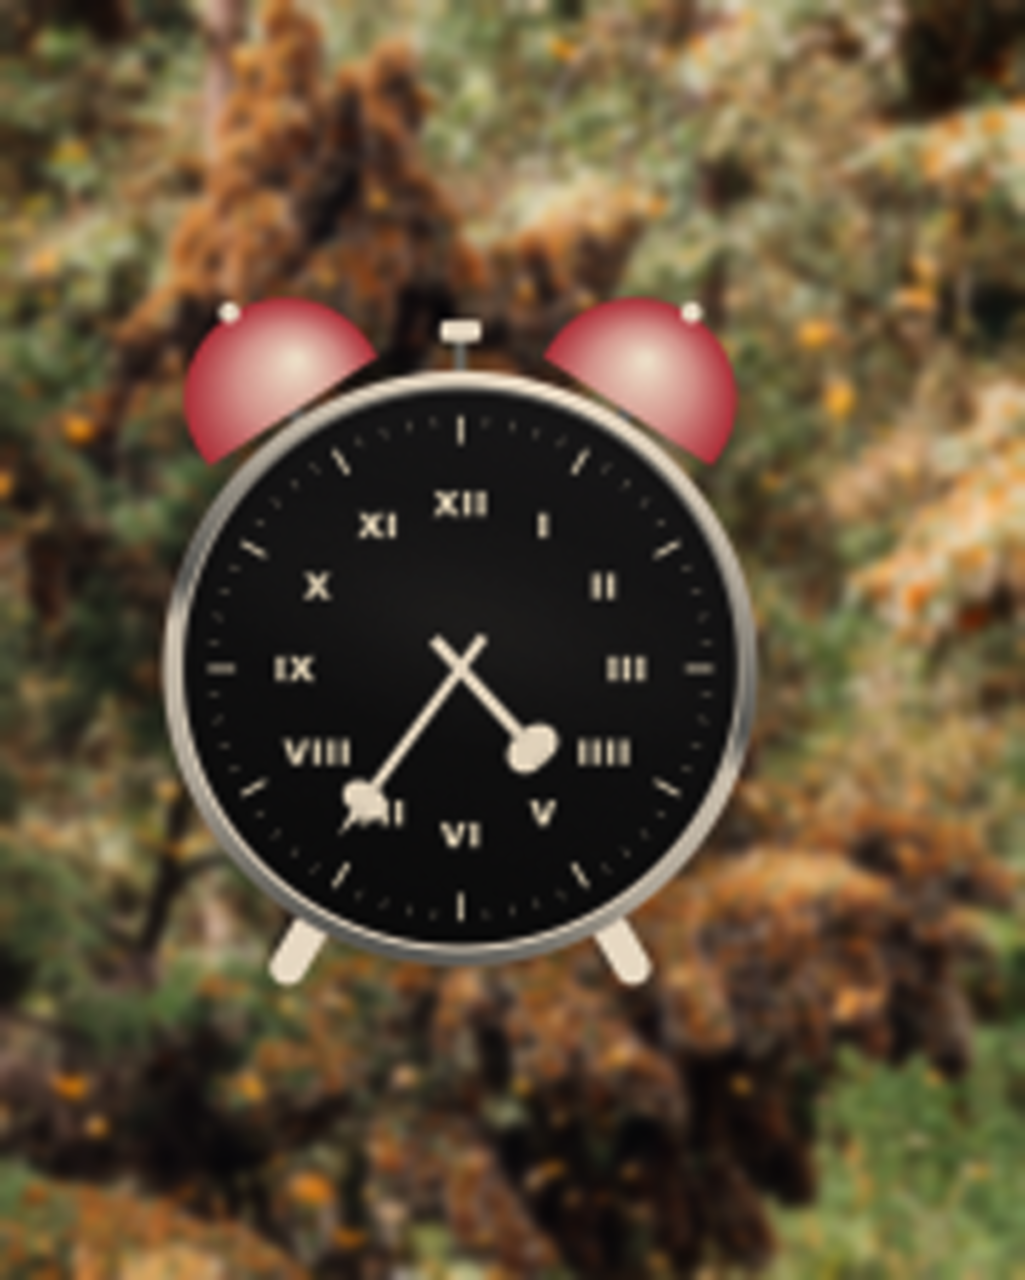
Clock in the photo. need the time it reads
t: 4:36
